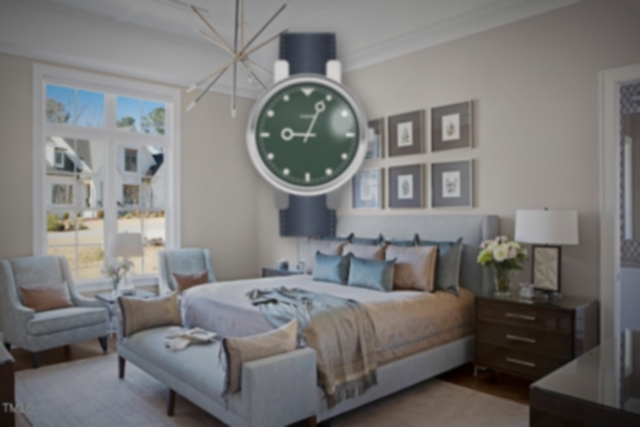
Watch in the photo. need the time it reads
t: 9:04
